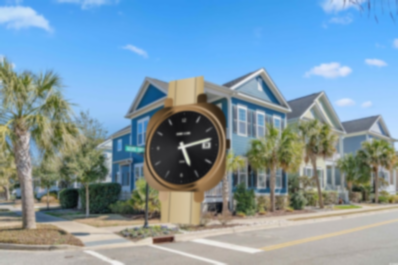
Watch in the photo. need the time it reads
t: 5:13
